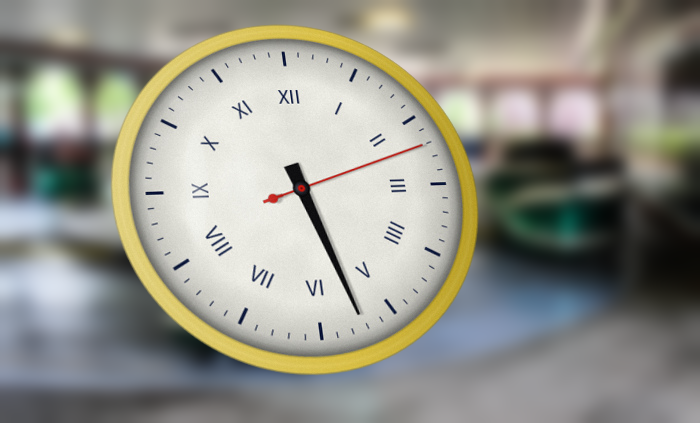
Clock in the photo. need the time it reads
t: 5:27:12
